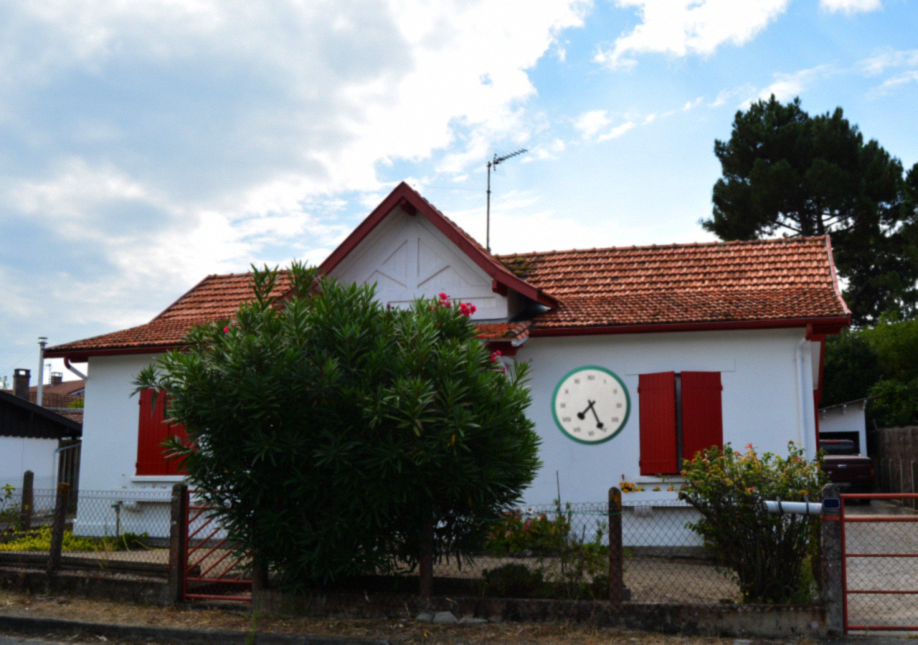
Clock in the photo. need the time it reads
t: 7:26
